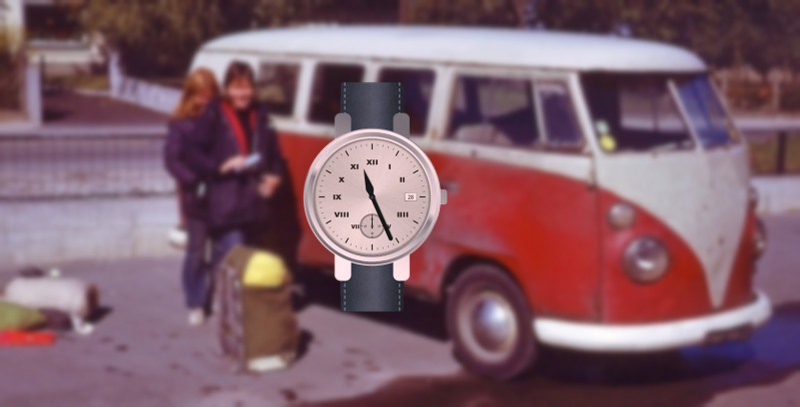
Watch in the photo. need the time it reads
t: 11:26
